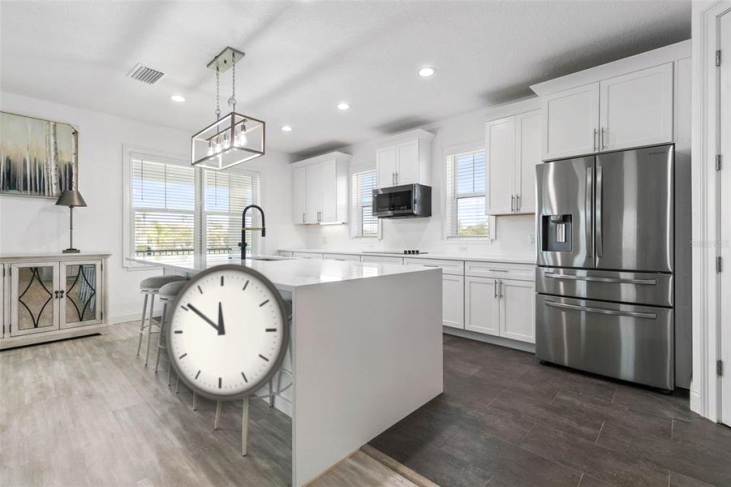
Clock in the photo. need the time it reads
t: 11:51
